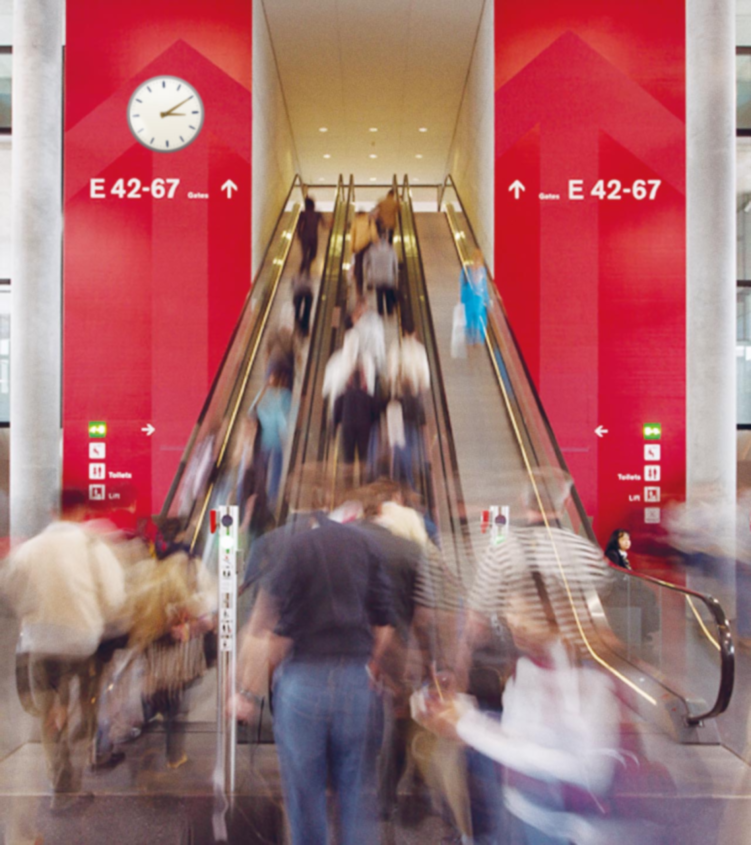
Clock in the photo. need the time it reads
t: 3:10
